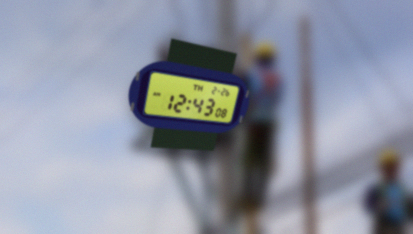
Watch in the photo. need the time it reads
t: 12:43
